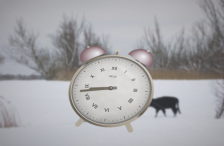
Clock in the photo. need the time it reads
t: 8:43
